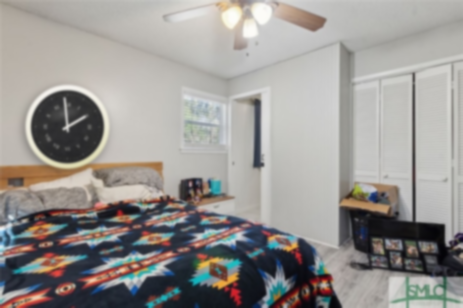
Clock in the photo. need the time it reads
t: 1:59
